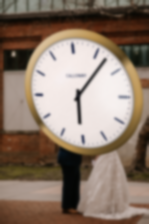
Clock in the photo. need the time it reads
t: 6:07
